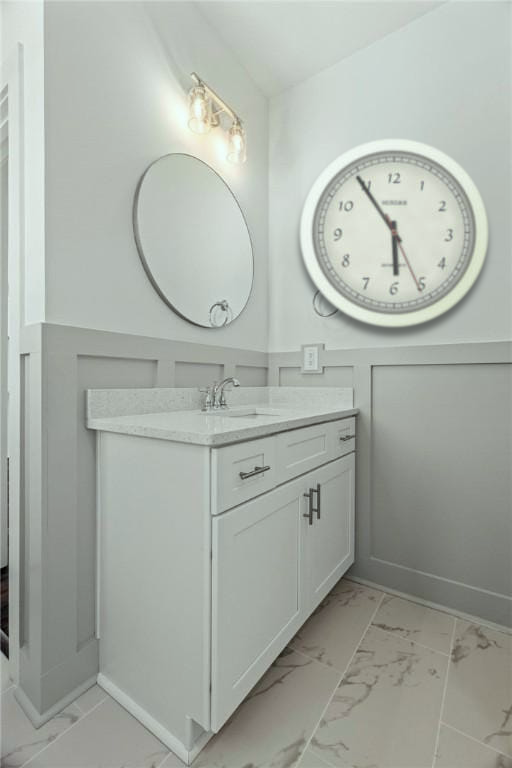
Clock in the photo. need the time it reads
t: 5:54:26
